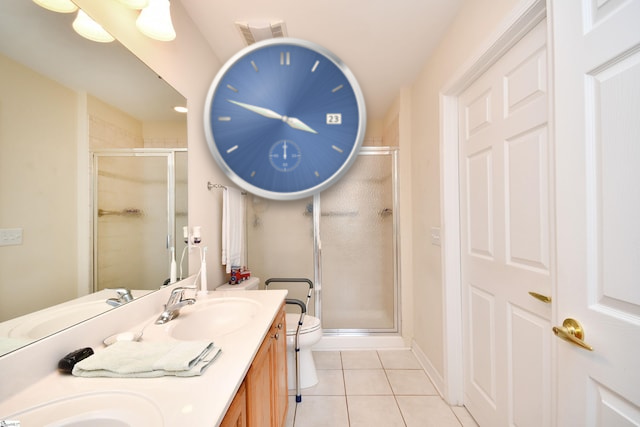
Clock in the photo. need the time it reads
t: 3:48
